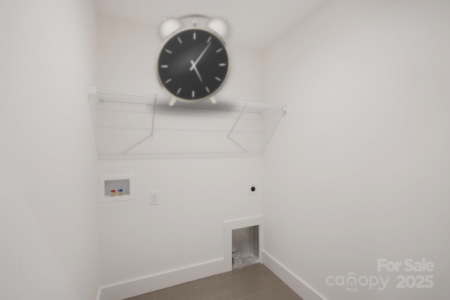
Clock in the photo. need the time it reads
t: 5:06
